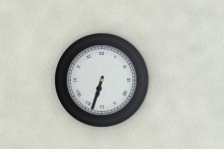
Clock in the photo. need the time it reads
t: 6:33
